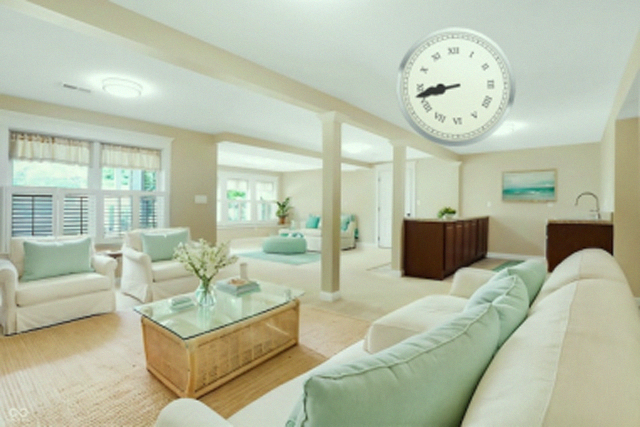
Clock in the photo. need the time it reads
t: 8:43
